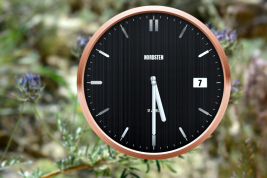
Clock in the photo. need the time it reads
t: 5:30
